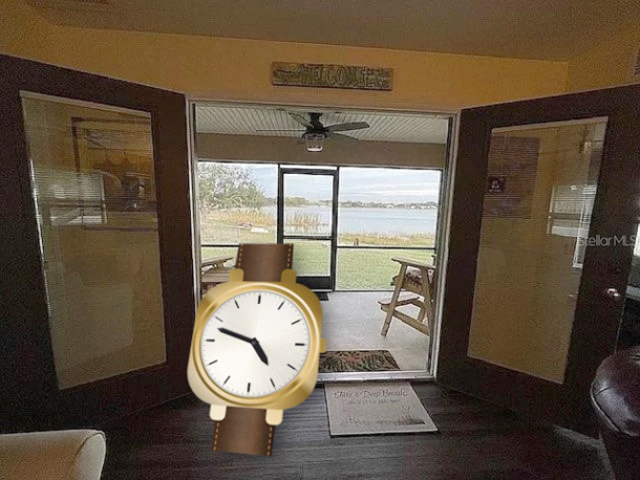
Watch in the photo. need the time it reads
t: 4:48
